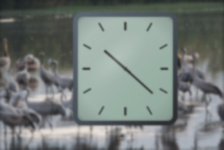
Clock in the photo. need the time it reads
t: 10:22
